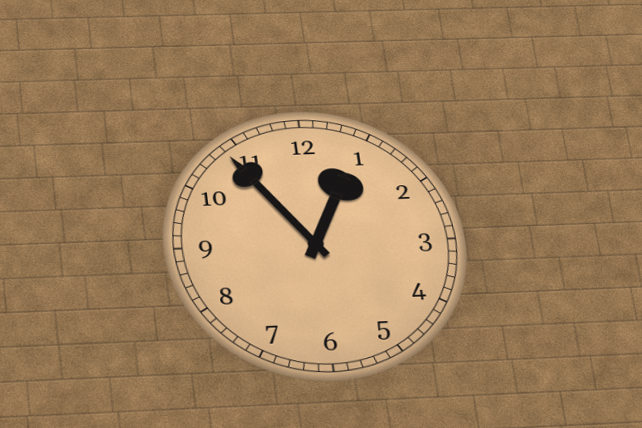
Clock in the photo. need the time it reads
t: 12:54
